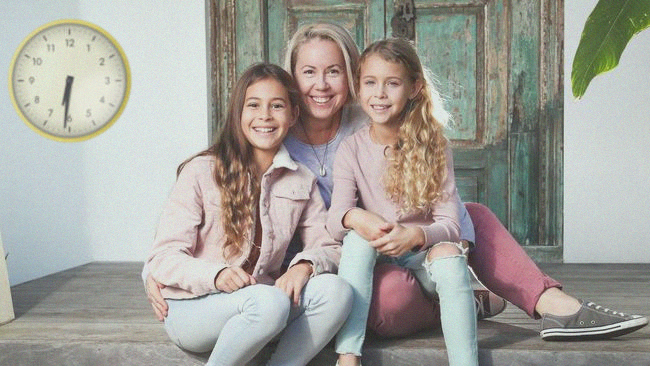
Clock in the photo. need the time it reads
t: 6:31
